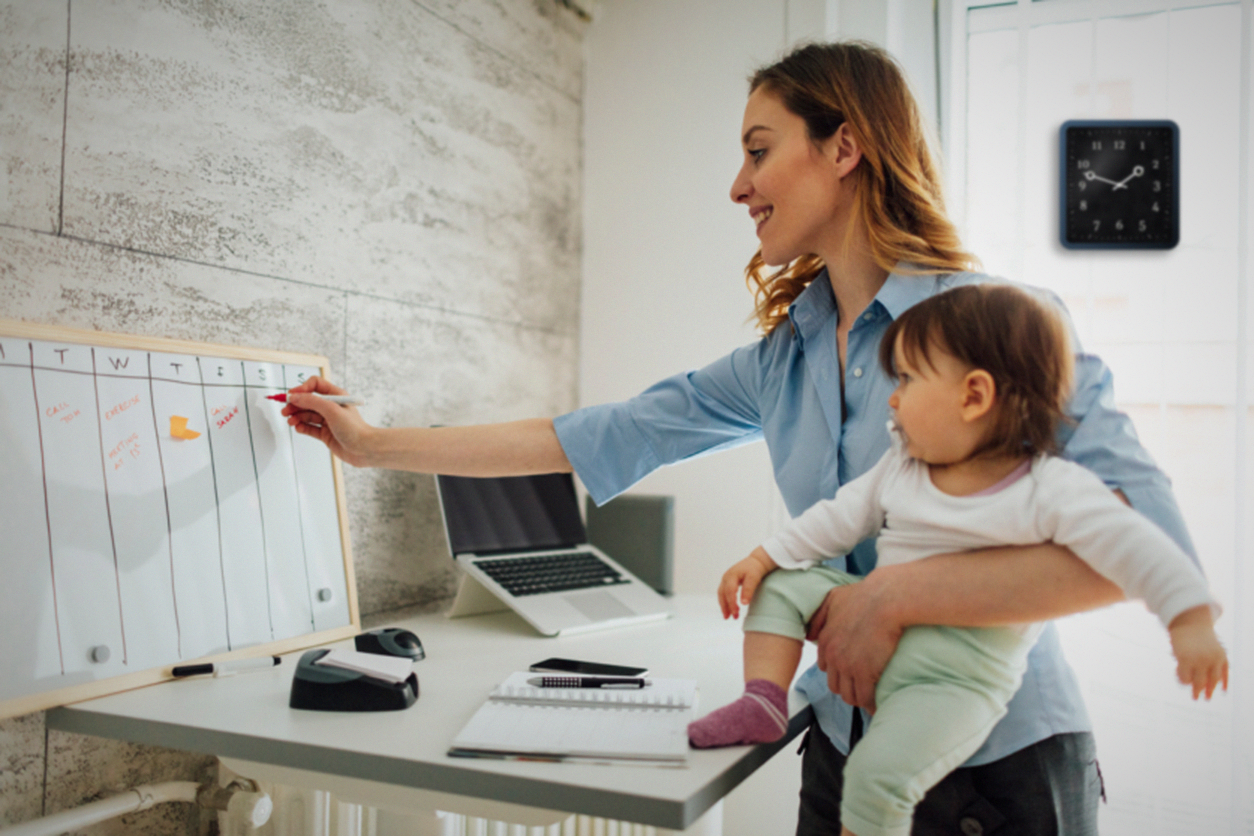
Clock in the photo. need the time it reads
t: 1:48
